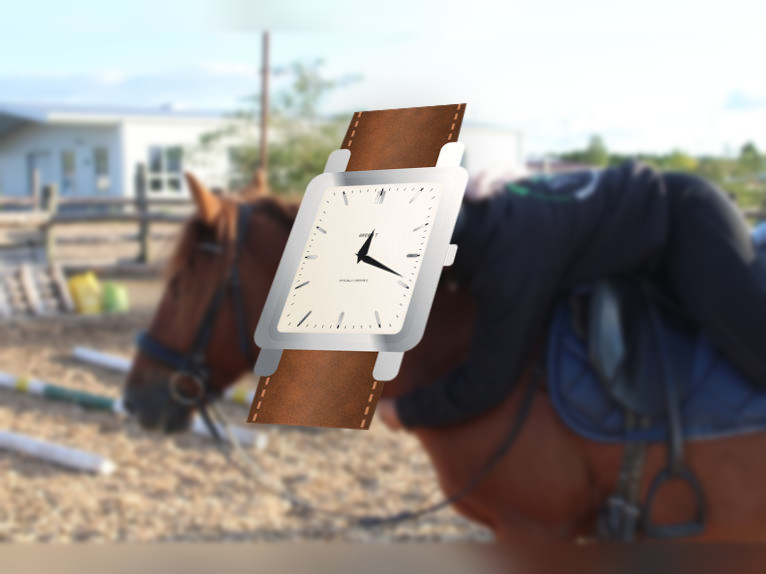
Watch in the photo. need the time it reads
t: 12:19
